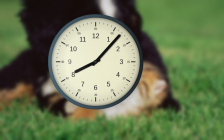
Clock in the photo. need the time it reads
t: 8:07
